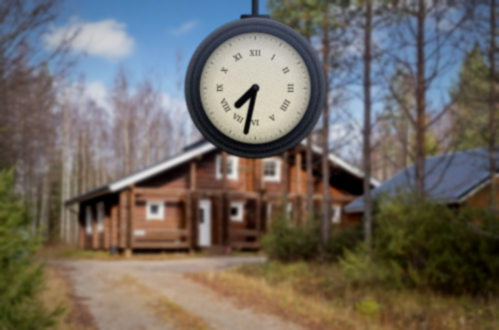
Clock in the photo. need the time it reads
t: 7:32
